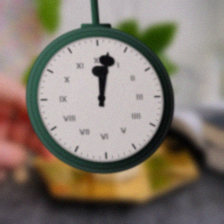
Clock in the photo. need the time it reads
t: 12:02
